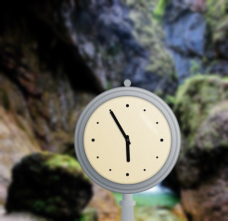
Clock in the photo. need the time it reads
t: 5:55
